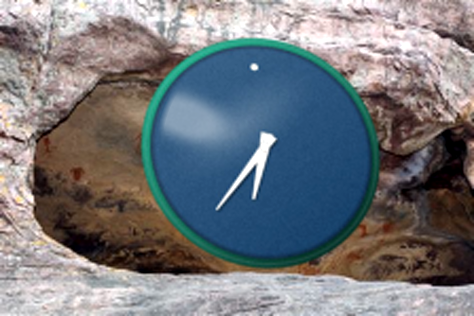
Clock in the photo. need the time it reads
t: 6:37
